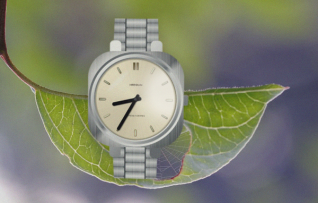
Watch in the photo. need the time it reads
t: 8:35
